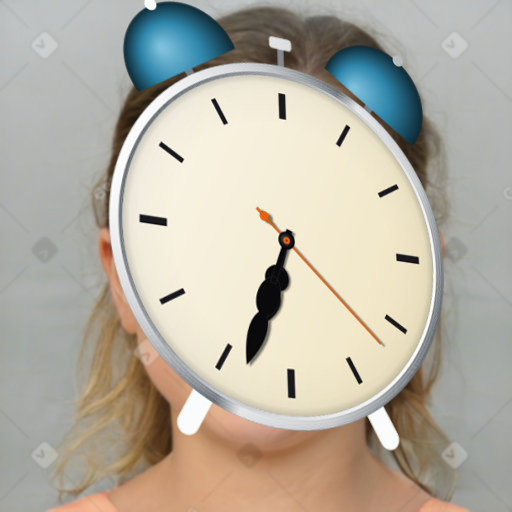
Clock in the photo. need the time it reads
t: 6:33:22
